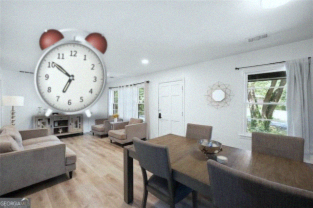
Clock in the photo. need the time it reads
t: 6:51
